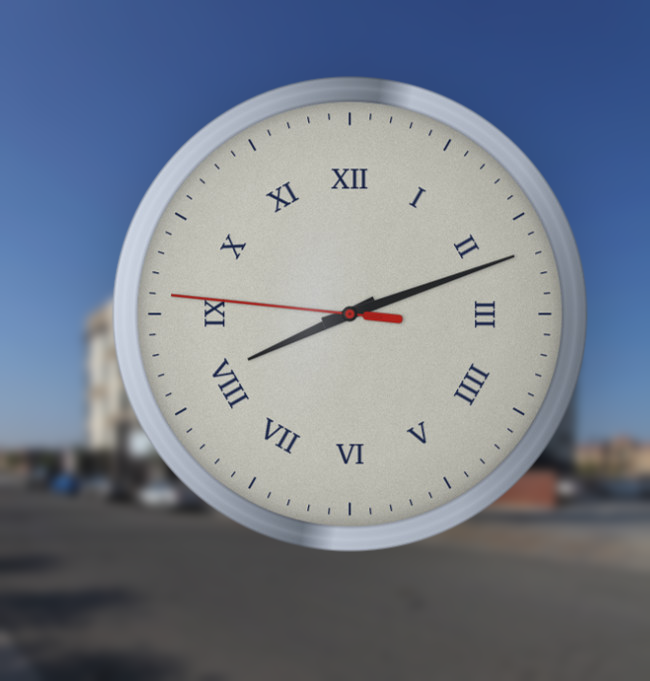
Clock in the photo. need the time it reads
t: 8:11:46
